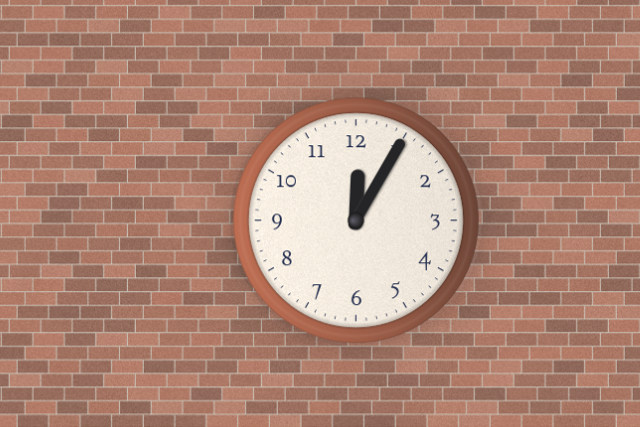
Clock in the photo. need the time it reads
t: 12:05
